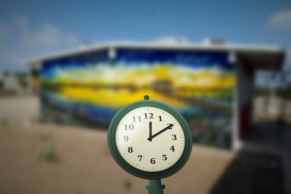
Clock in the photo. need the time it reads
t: 12:10
